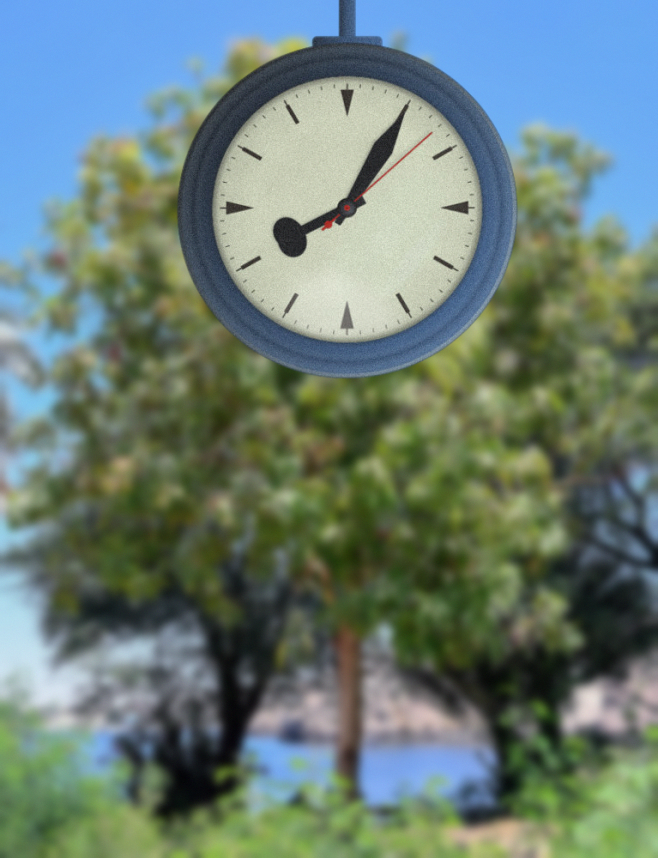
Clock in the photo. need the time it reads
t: 8:05:08
